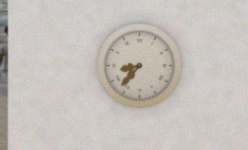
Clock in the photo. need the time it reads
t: 8:37
